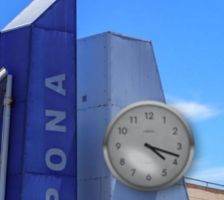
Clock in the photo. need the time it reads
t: 4:18
